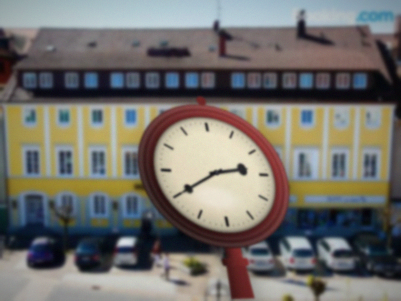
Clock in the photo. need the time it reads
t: 2:40
